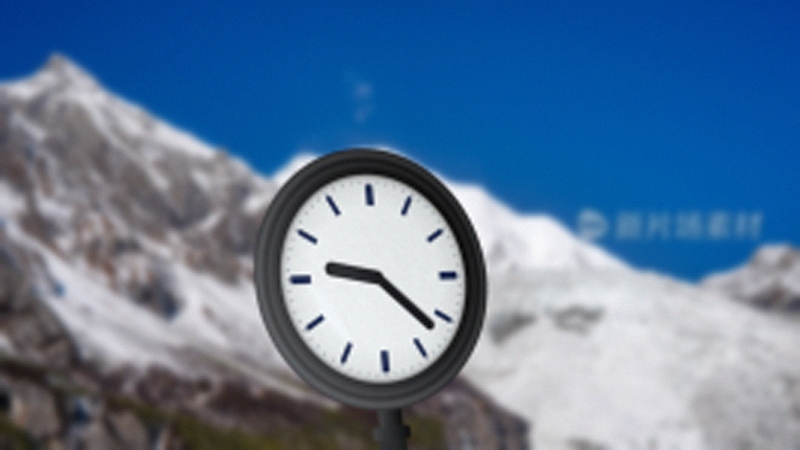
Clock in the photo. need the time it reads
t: 9:22
